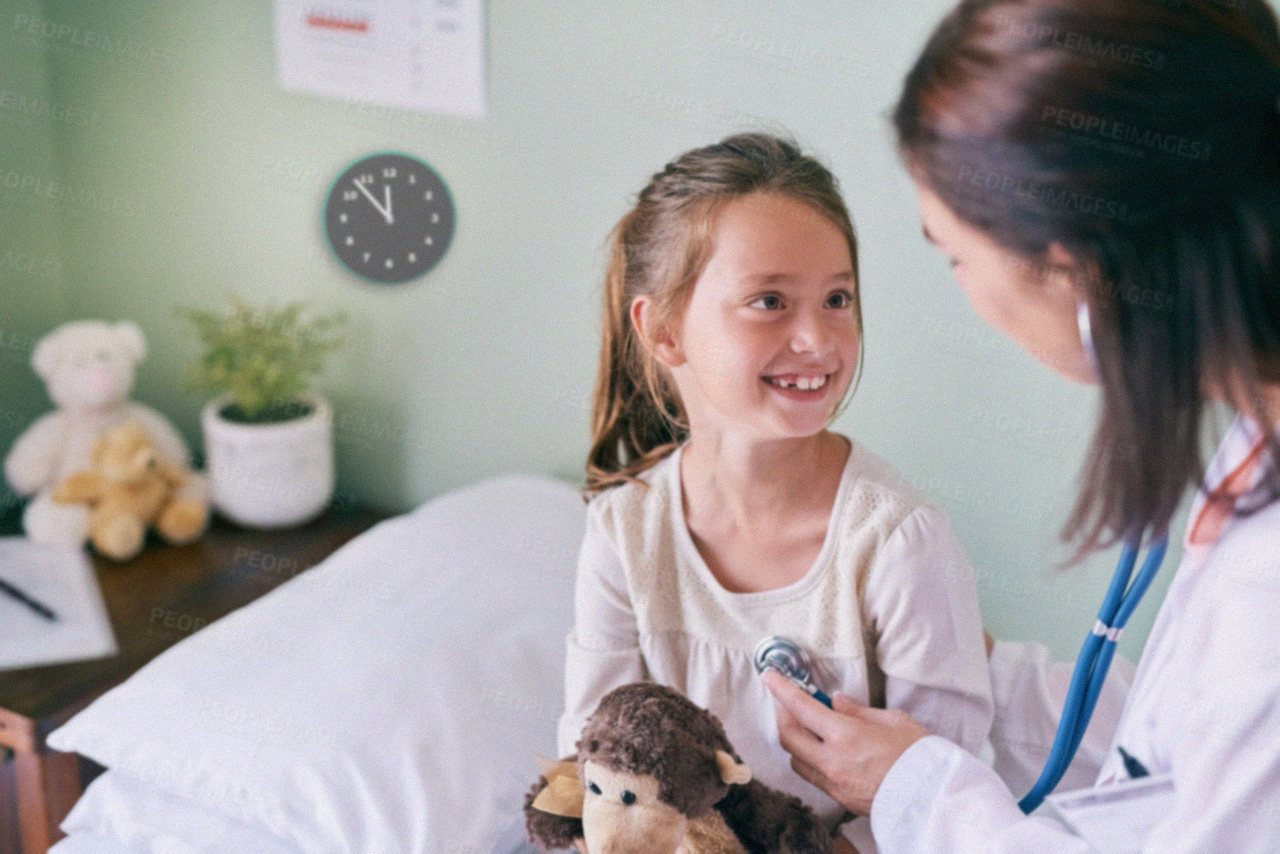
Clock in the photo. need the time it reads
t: 11:53
